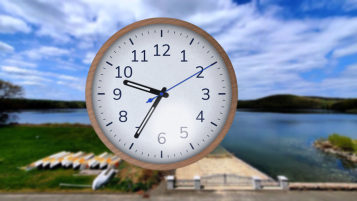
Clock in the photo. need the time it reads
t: 9:35:10
